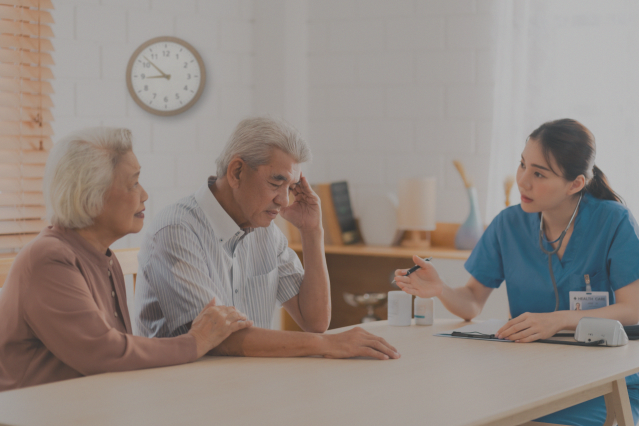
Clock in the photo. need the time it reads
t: 8:52
